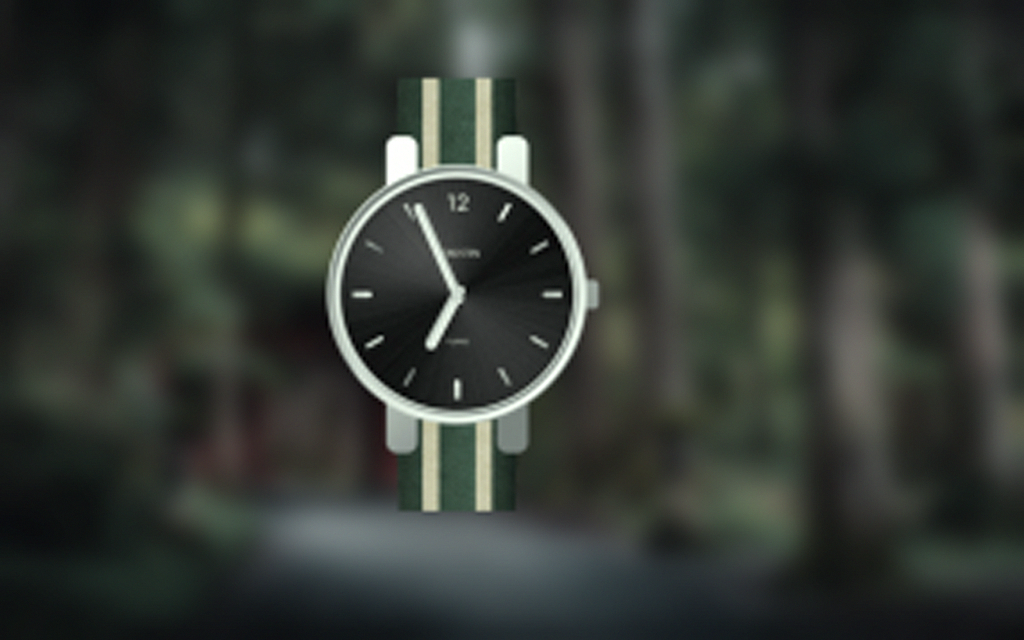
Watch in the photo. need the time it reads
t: 6:56
